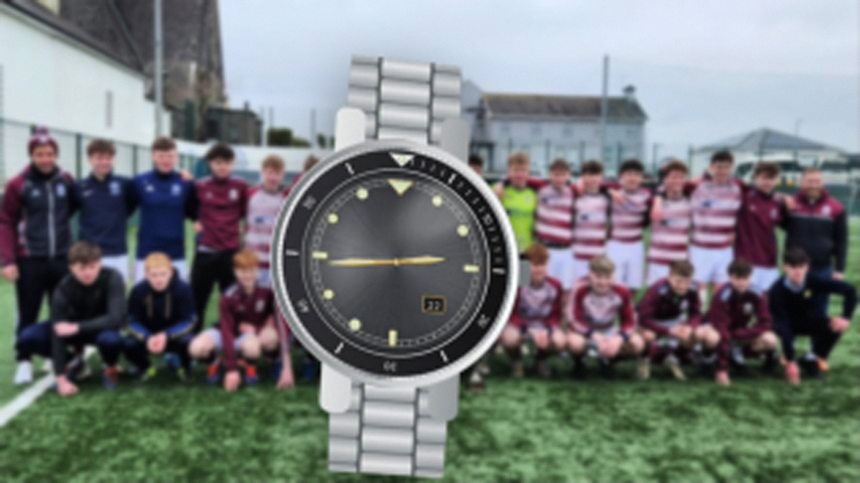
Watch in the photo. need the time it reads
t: 2:44
